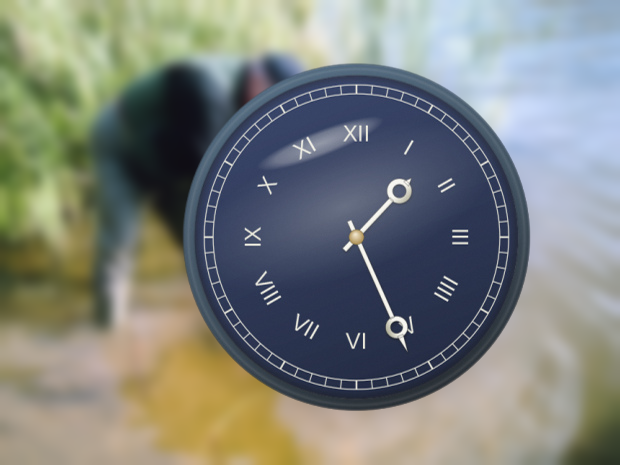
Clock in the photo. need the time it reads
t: 1:26
